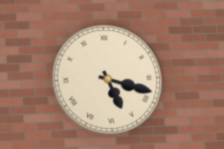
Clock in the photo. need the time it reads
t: 5:18
